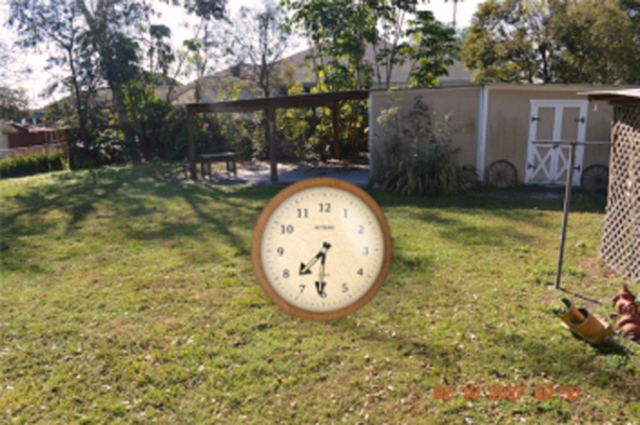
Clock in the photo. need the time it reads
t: 7:31
